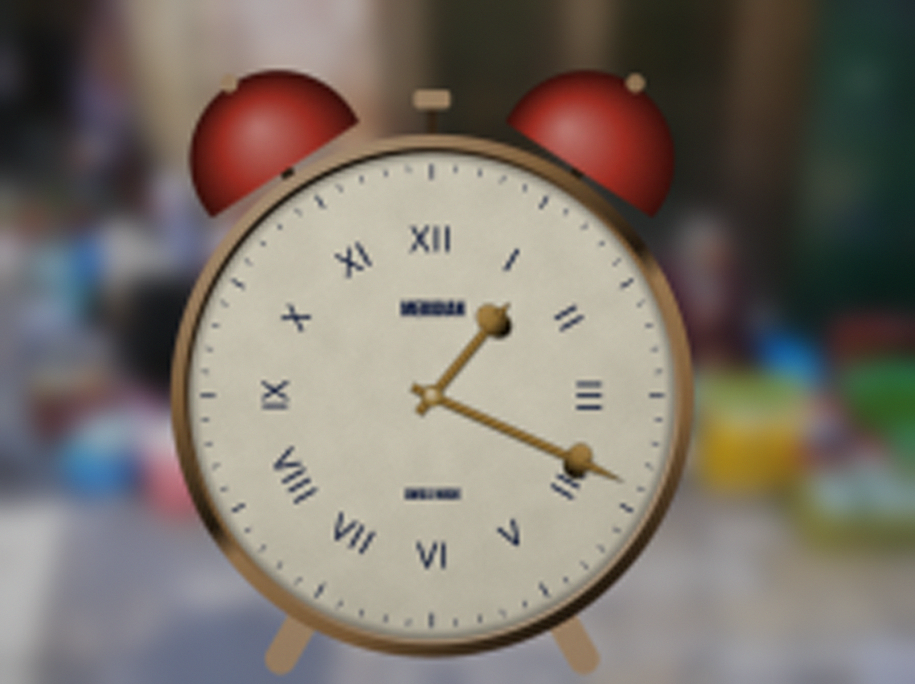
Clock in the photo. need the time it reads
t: 1:19
